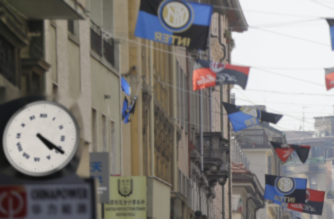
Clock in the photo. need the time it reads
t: 4:20
